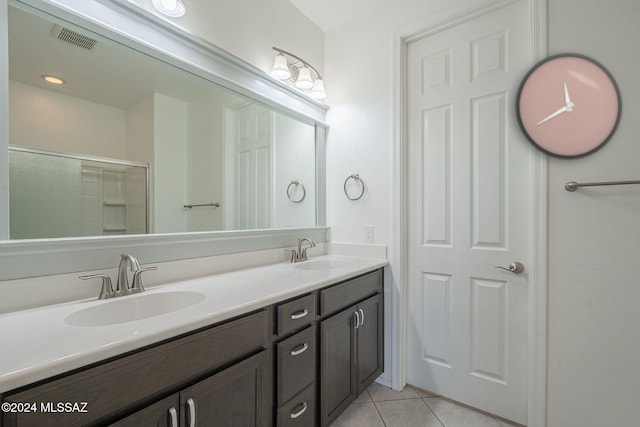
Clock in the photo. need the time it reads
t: 11:40
